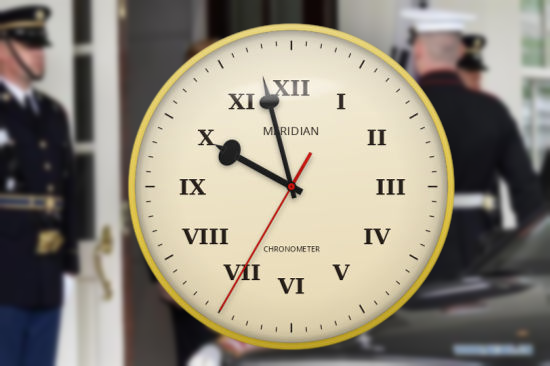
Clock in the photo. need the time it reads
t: 9:57:35
